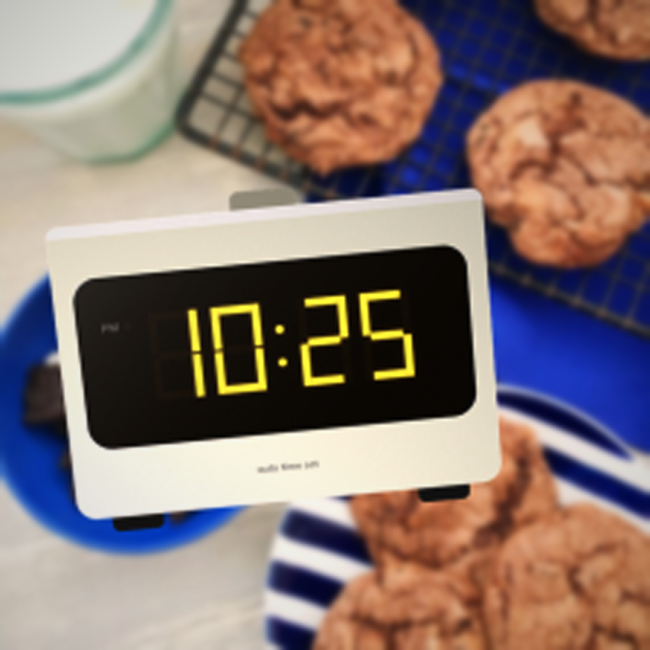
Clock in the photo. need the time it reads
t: 10:25
